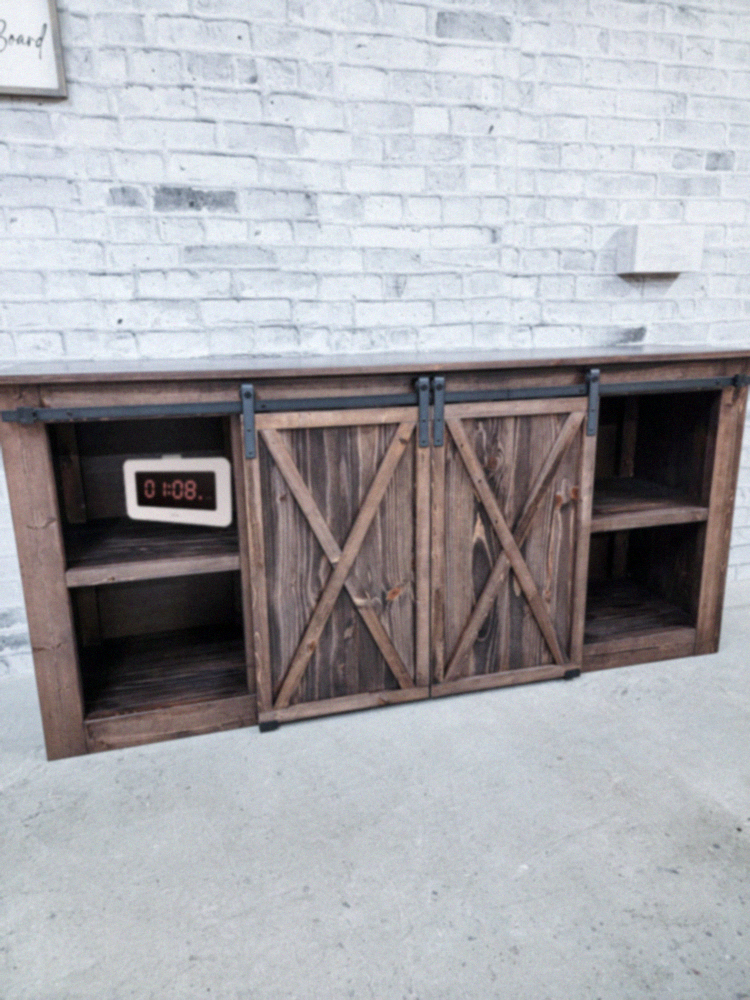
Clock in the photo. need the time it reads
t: 1:08
